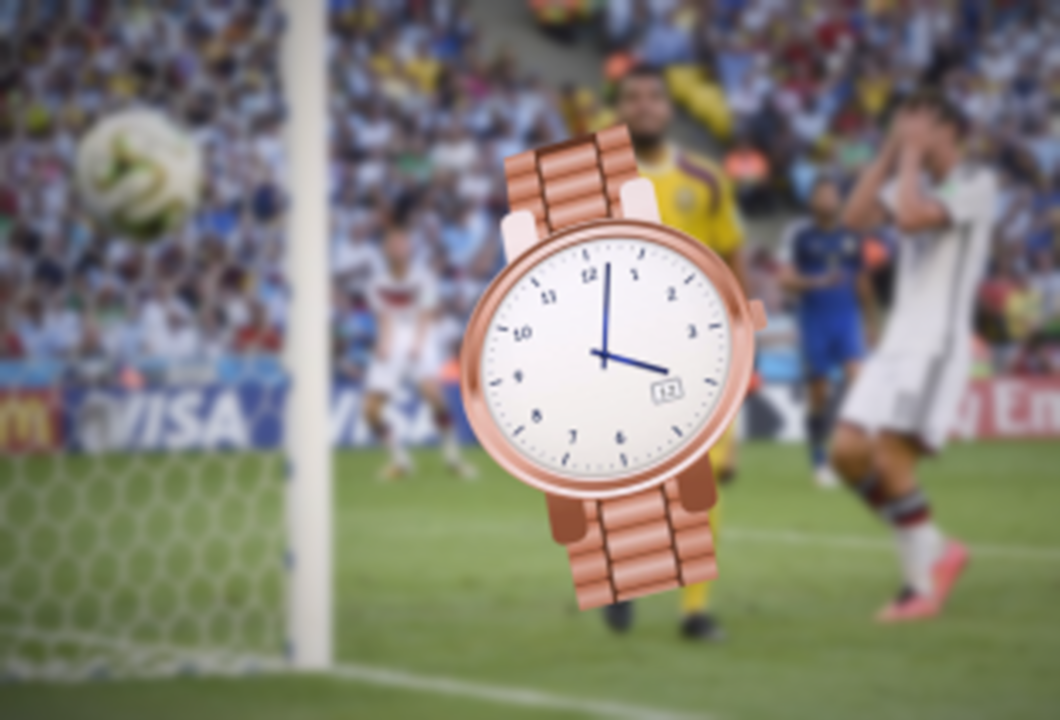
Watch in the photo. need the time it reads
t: 4:02
